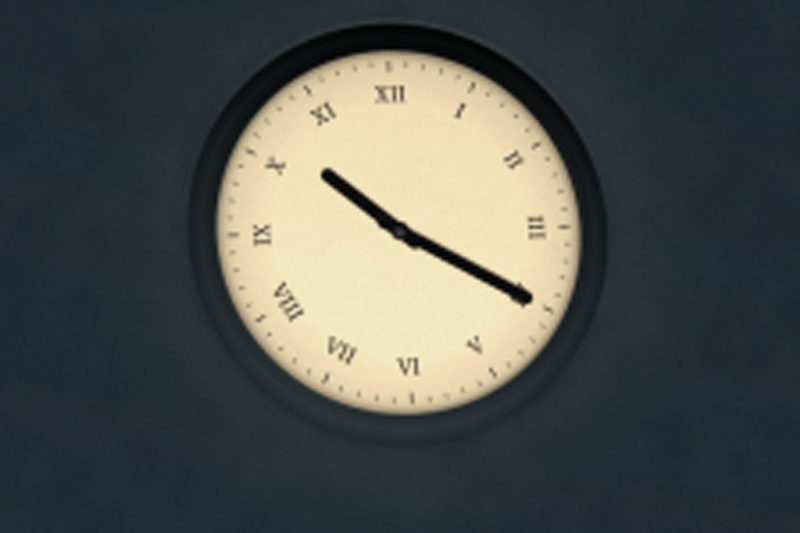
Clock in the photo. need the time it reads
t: 10:20
